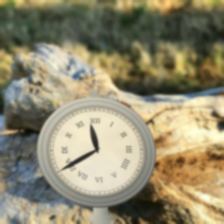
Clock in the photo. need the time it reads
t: 11:40
